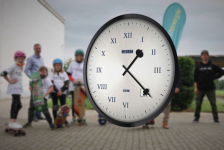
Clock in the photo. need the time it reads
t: 1:22
